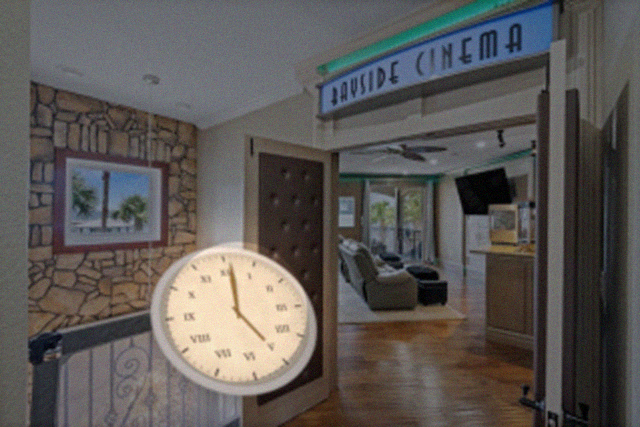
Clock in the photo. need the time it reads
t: 5:01
